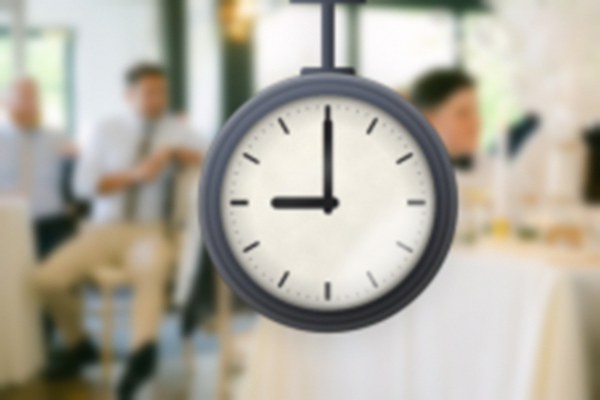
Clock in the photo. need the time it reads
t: 9:00
